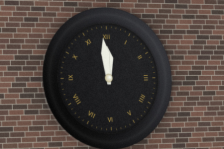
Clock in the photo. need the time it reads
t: 11:59
